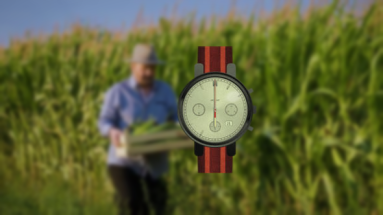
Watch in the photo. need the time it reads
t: 6:00
